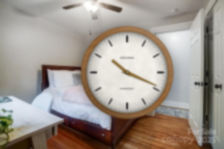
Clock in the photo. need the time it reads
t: 10:19
